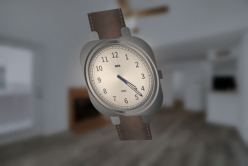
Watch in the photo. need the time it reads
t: 4:23
